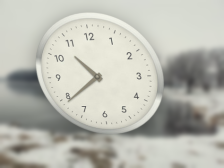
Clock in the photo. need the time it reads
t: 10:39
